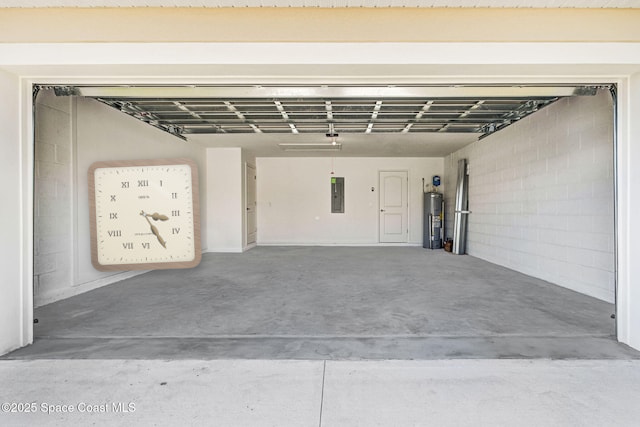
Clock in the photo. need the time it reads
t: 3:25
